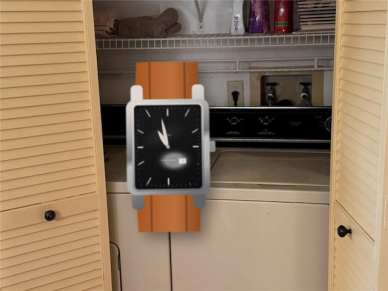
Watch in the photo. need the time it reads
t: 10:58
